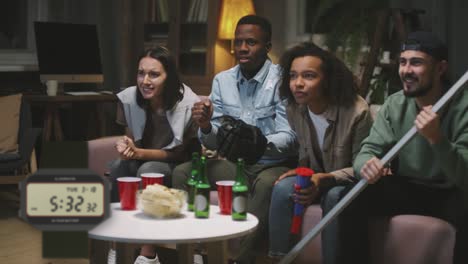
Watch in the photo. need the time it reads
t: 5:32
